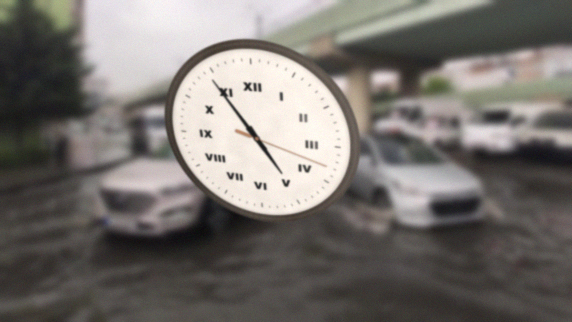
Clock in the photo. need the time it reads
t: 4:54:18
